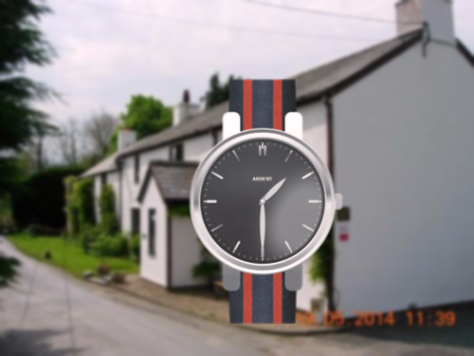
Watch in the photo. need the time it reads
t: 1:30
